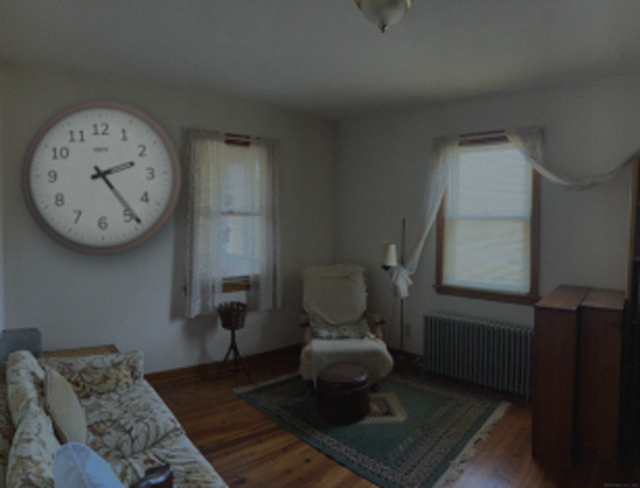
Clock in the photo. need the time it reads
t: 2:24
